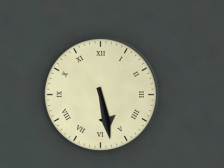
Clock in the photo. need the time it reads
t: 5:28
